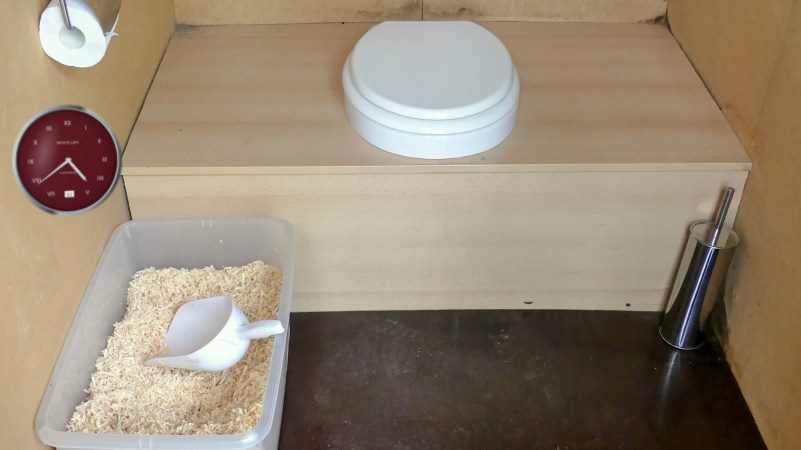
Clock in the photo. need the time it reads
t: 4:39
